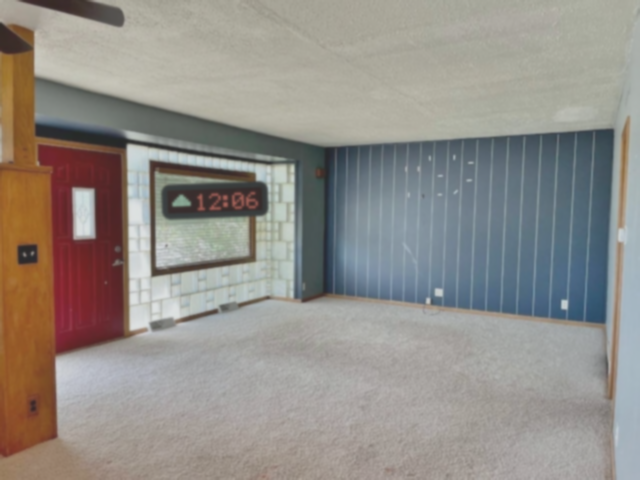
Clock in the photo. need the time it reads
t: 12:06
